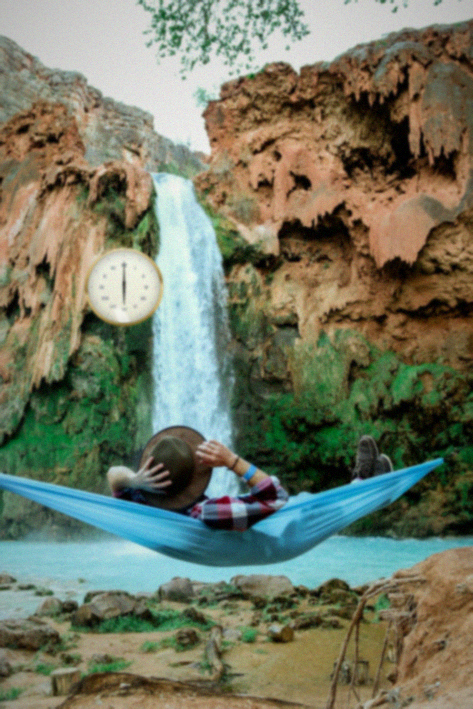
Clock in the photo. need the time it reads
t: 6:00
